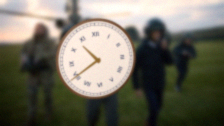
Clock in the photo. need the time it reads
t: 10:40
